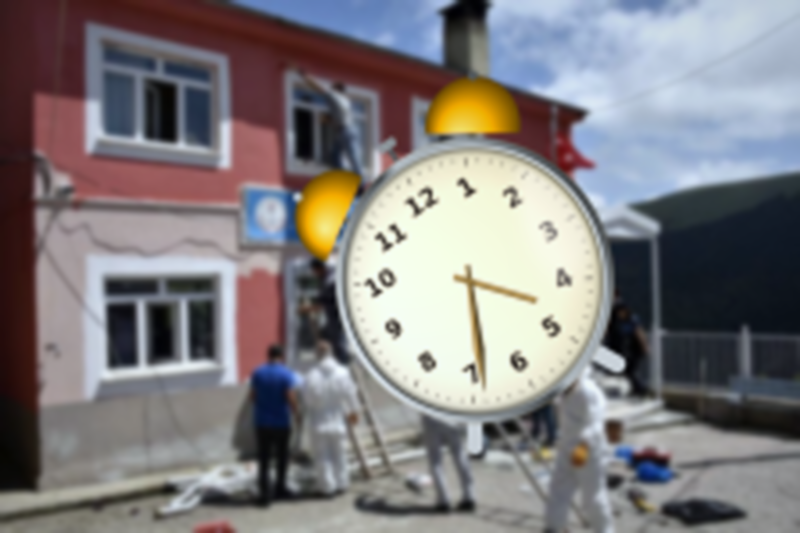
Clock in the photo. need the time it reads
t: 4:34
